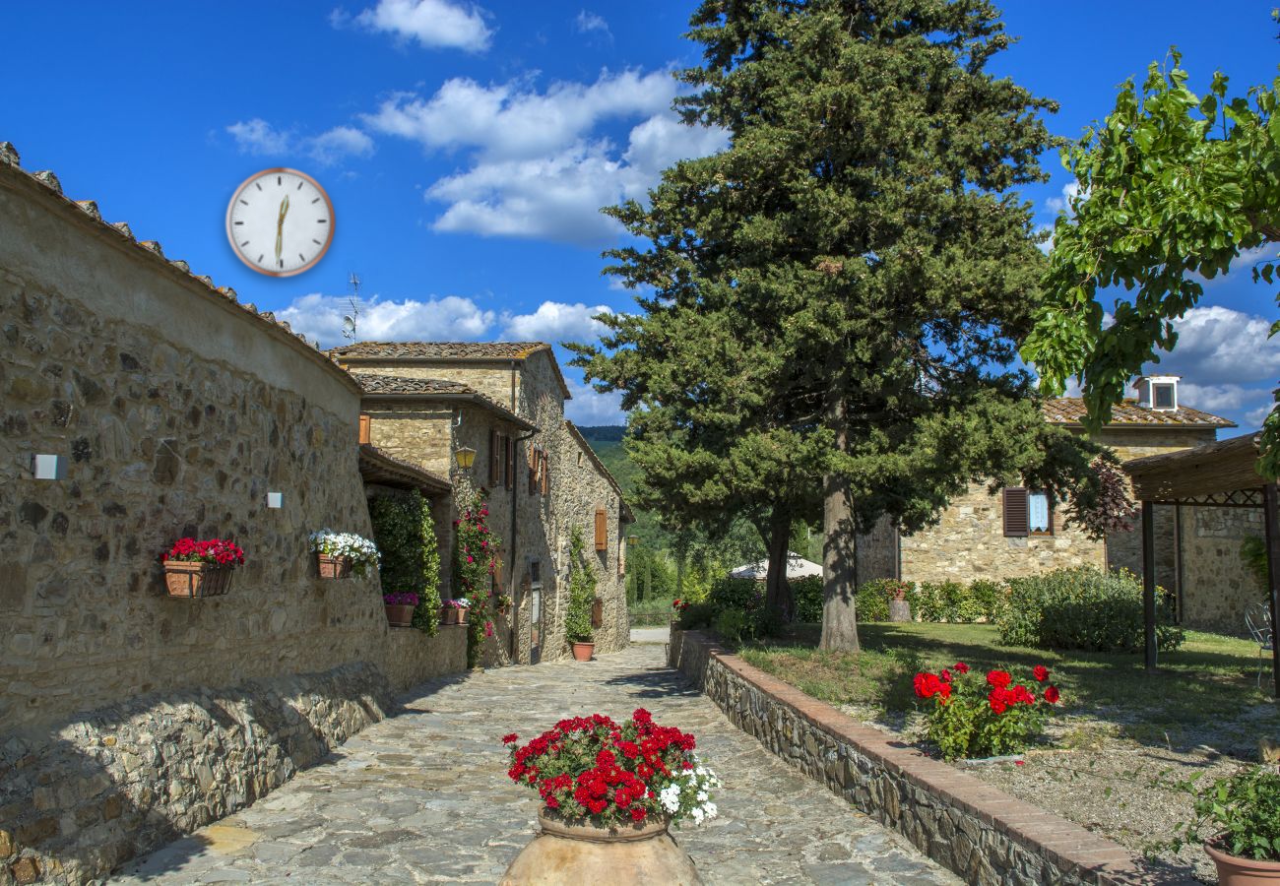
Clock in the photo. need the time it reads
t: 12:31
